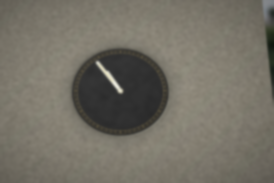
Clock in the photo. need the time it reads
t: 10:54
